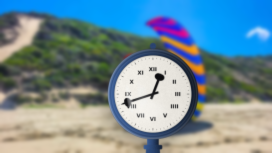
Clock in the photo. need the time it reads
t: 12:42
